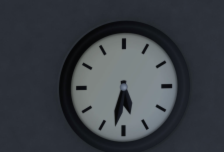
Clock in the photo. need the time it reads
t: 5:32
